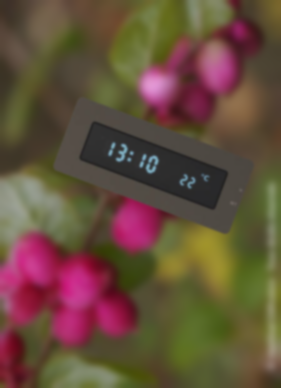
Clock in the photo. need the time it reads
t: 13:10
